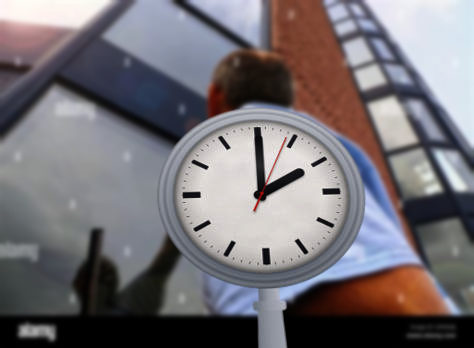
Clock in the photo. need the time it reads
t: 2:00:04
